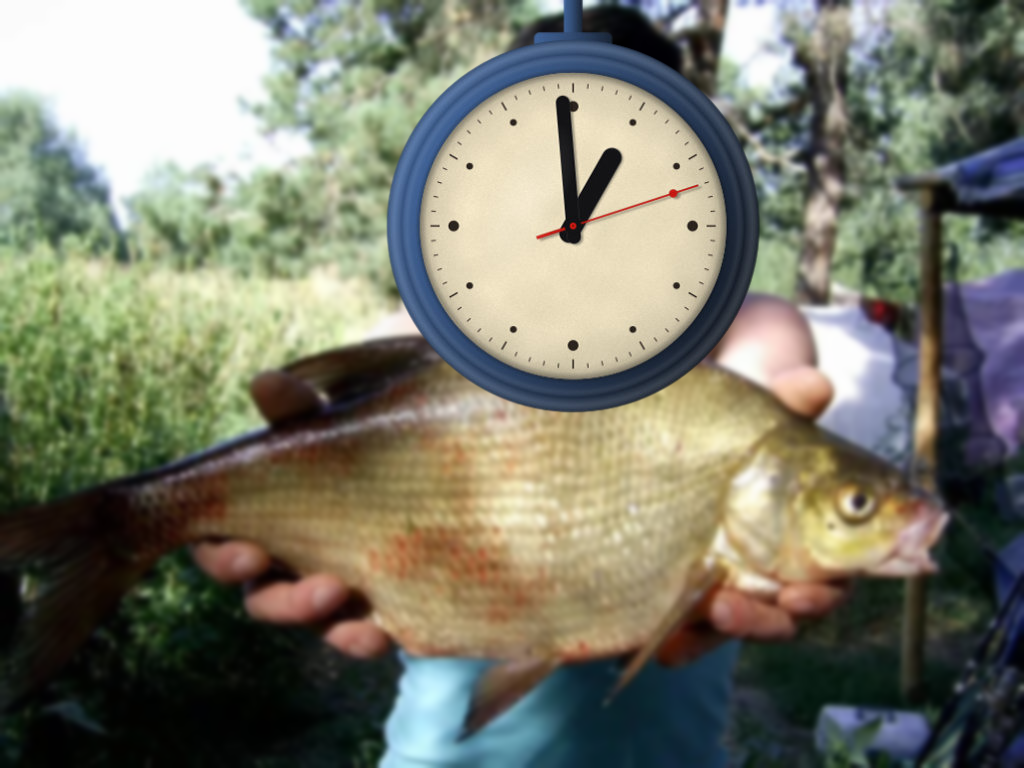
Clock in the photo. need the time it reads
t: 12:59:12
